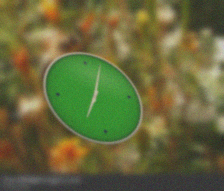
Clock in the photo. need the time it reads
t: 7:04
